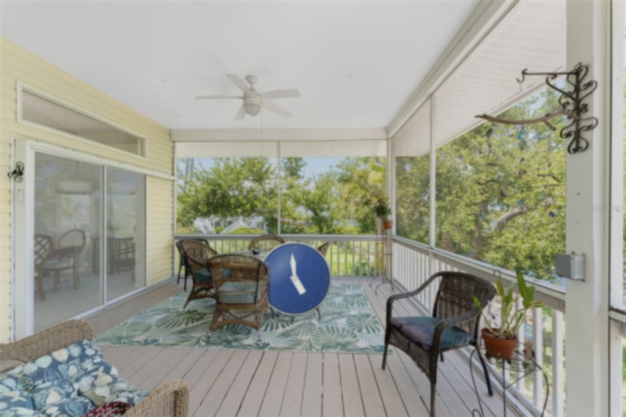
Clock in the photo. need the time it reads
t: 4:59
